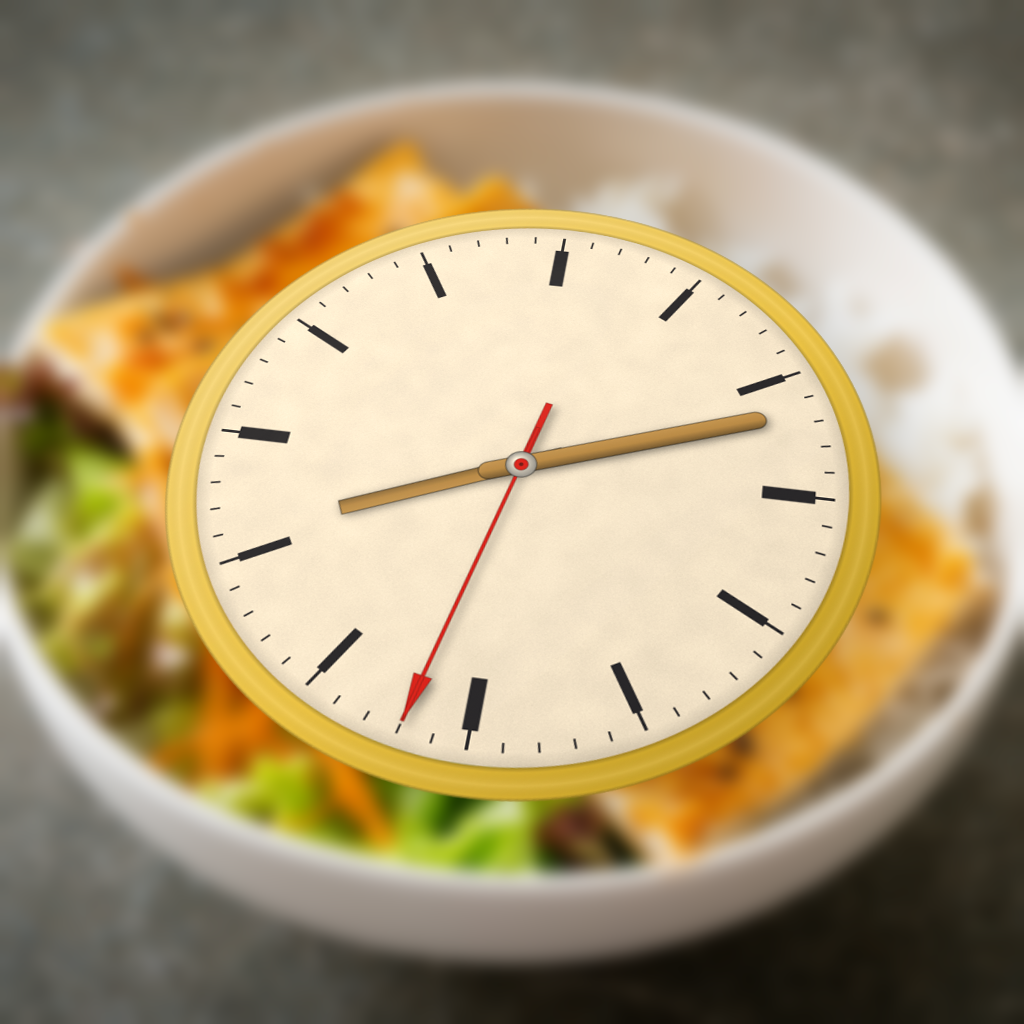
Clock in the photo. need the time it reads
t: 8:11:32
